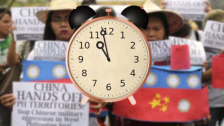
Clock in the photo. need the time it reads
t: 10:58
